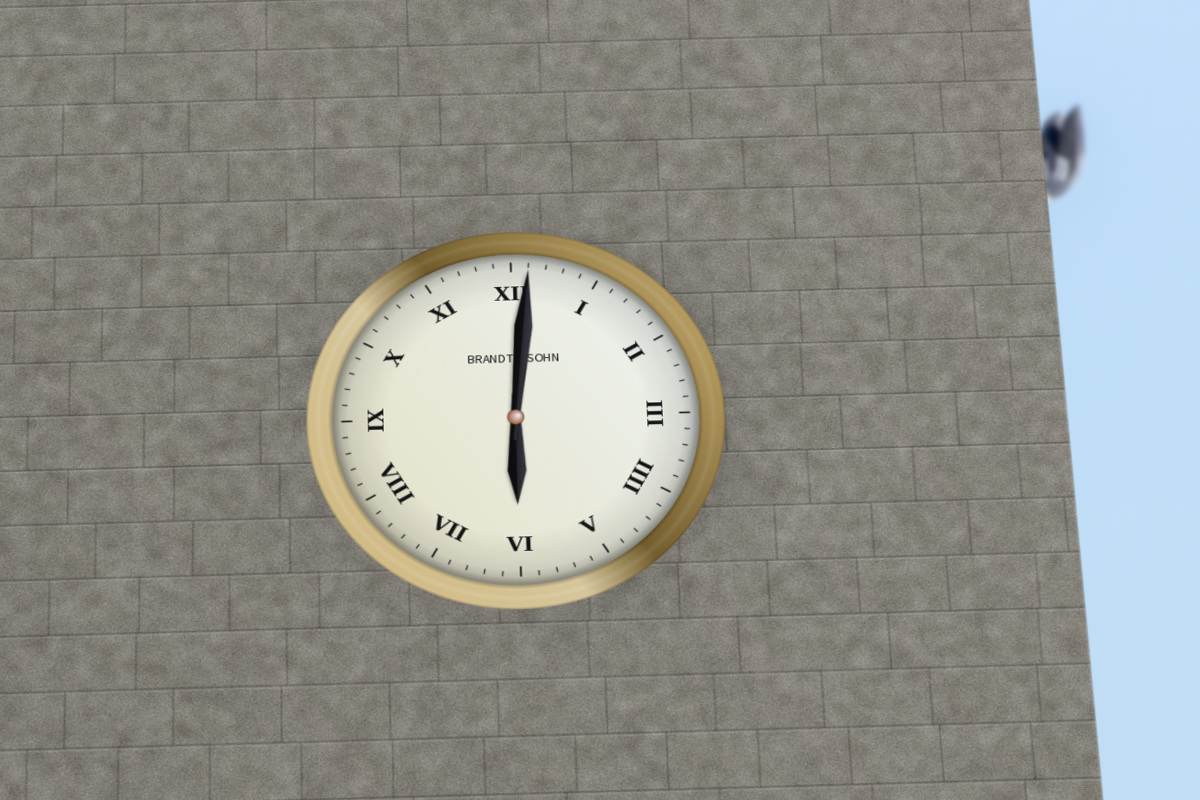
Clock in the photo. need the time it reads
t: 6:01
